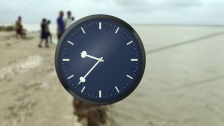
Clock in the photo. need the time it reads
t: 9:37
